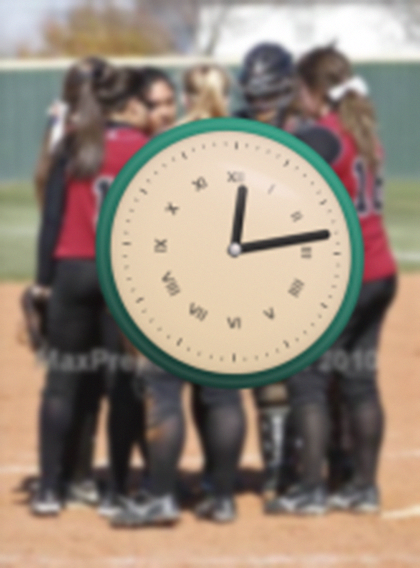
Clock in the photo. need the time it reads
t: 12:13
